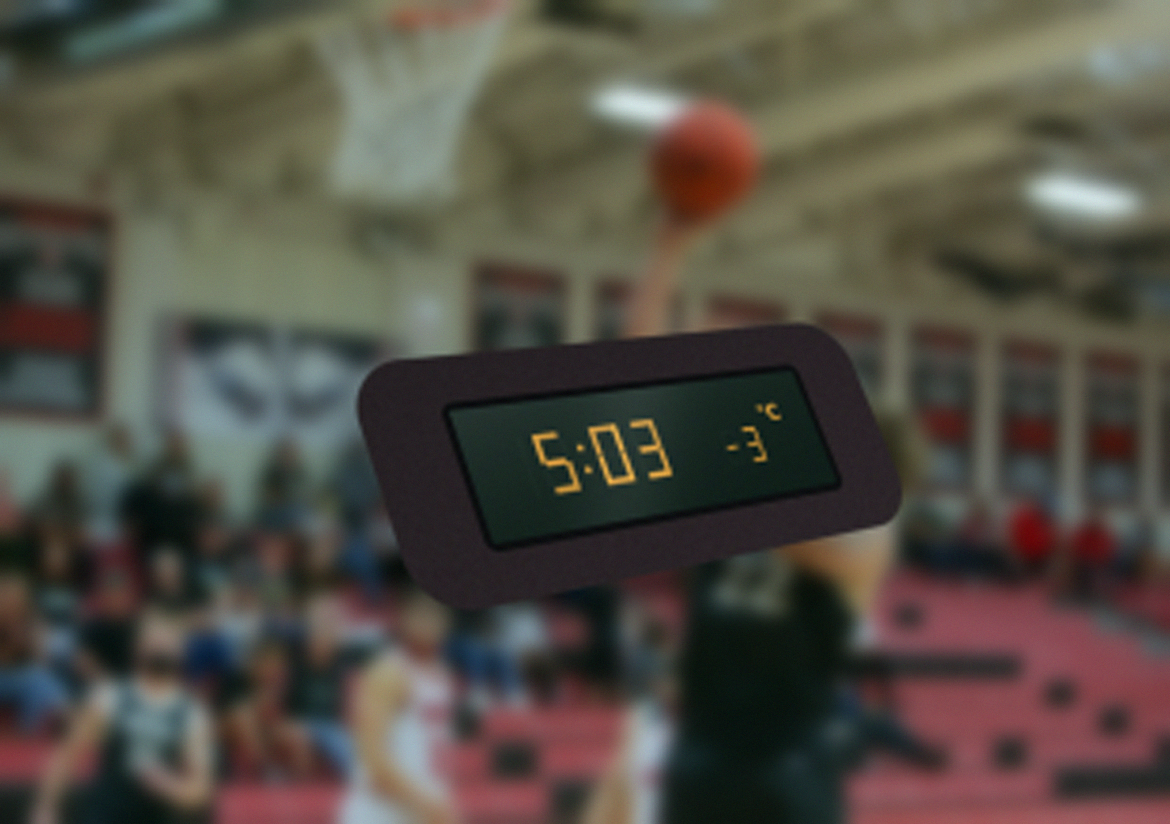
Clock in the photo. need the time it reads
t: 5:03
